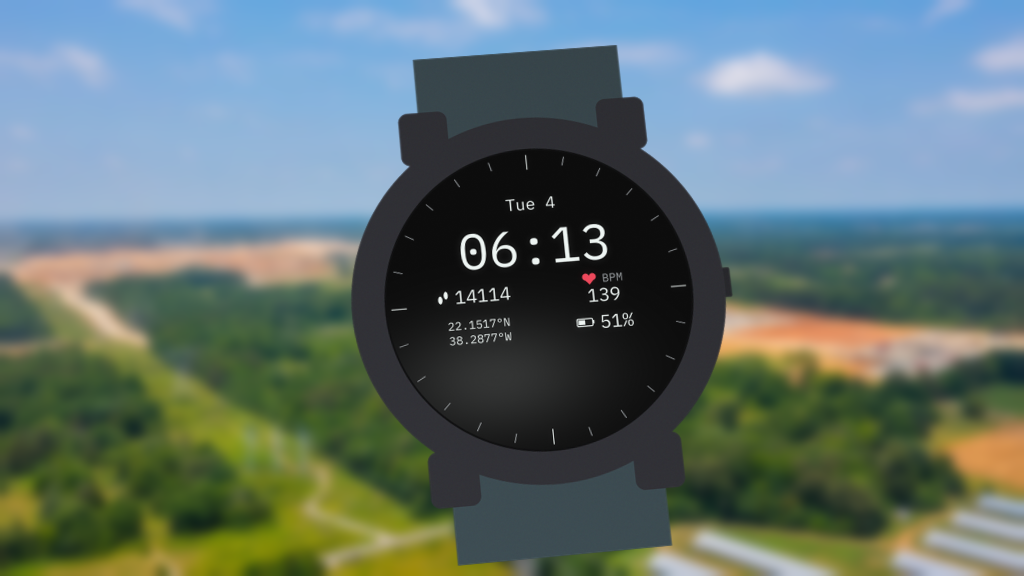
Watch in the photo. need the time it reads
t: 6:13
